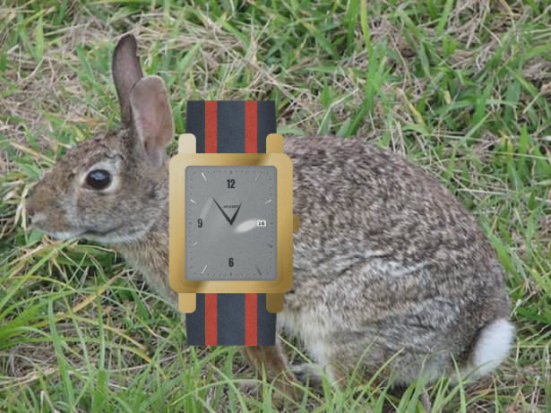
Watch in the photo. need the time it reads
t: 12:54
